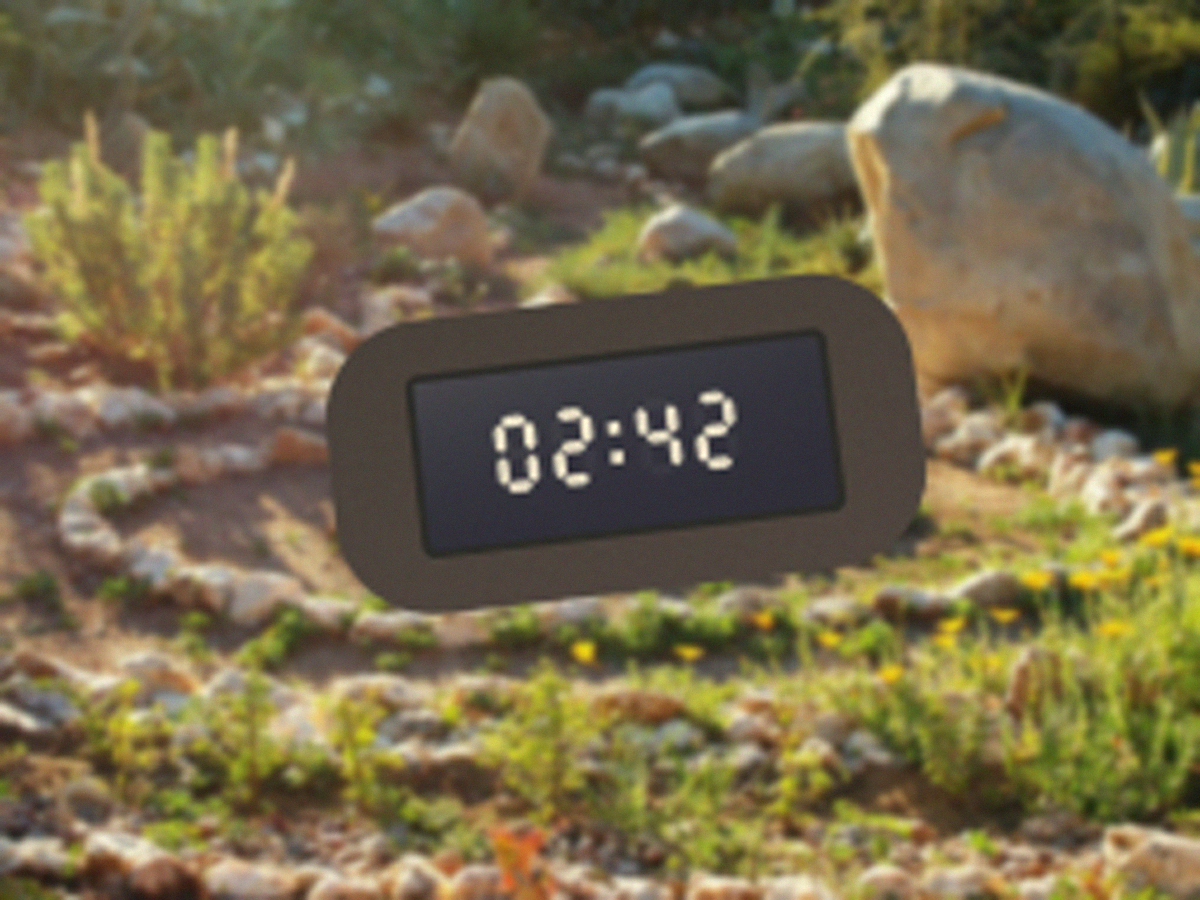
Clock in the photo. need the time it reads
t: 2:42
